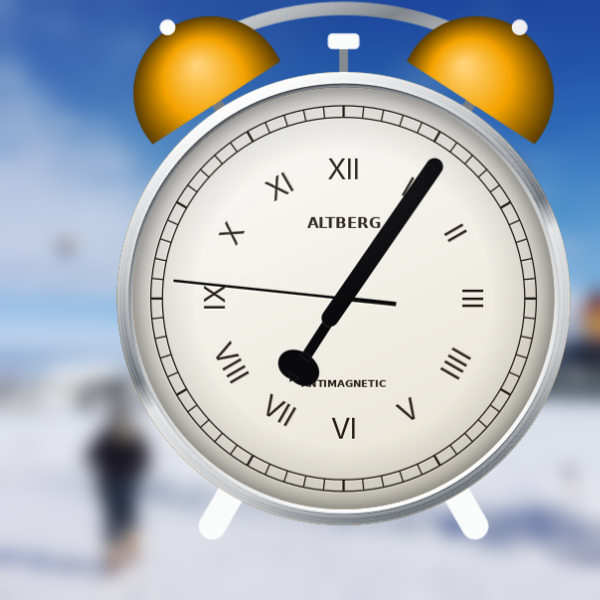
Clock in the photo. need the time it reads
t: 7:05:46
